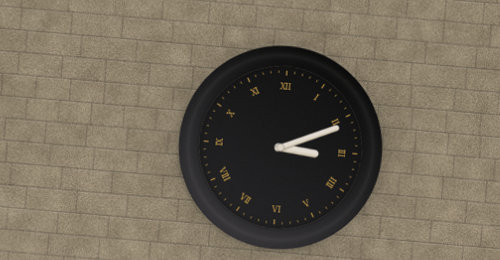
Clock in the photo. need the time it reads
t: 3:11
